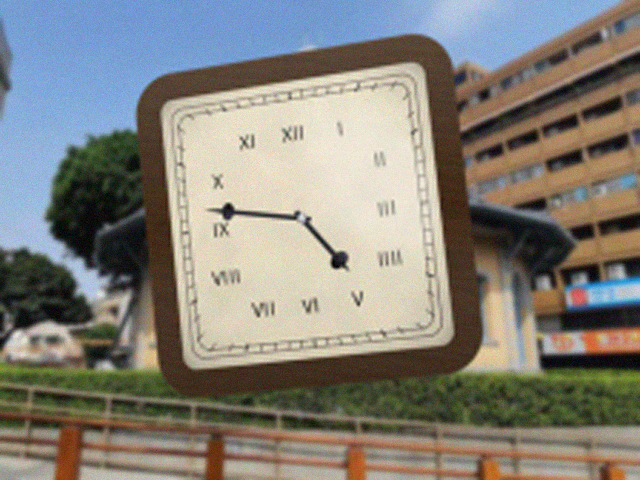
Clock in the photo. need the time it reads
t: 4:47
